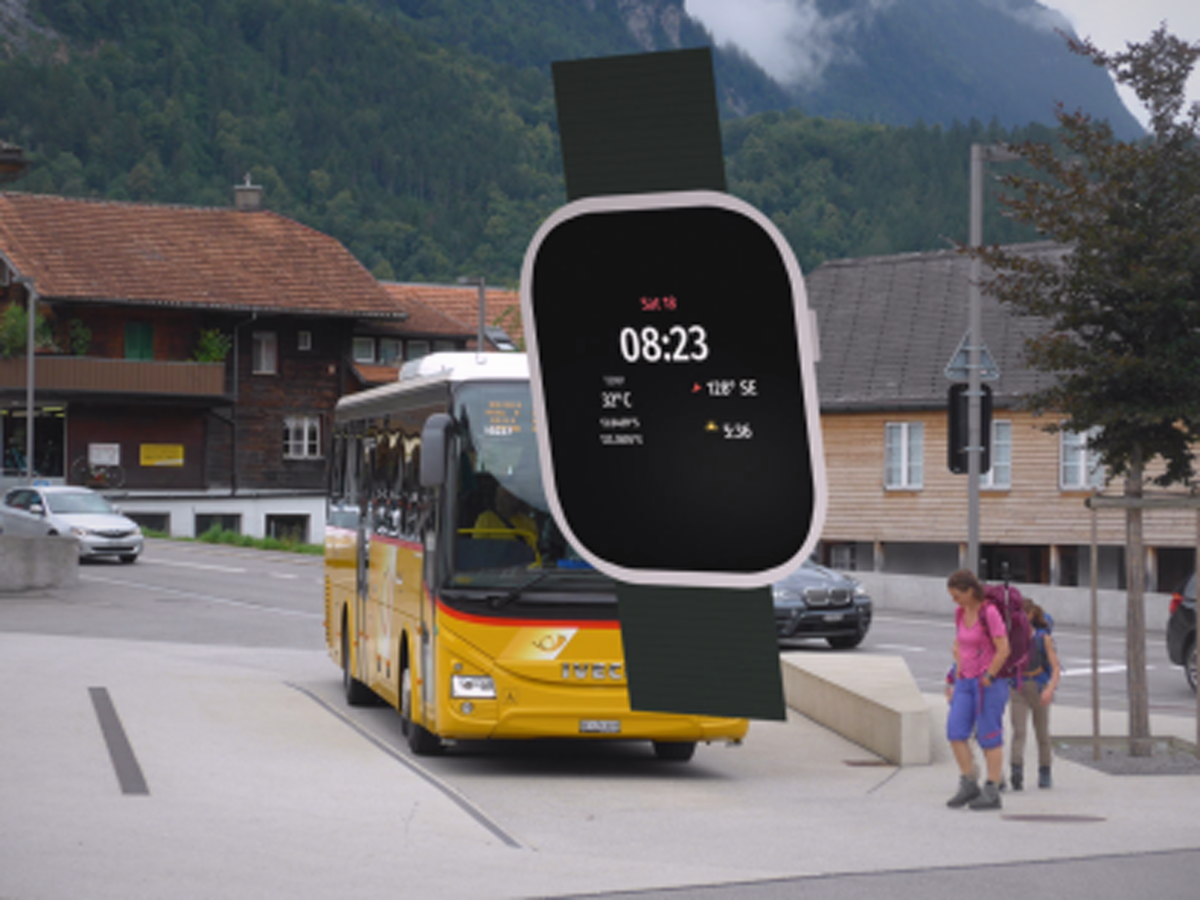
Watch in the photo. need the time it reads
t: 8:23
